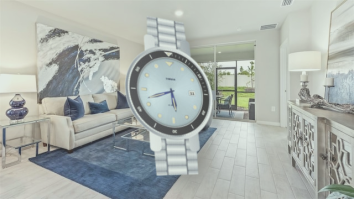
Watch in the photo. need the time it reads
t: 5:42
